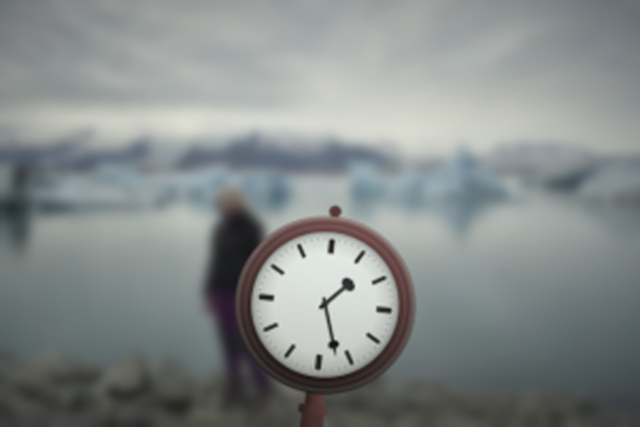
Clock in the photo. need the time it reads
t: 1:27
